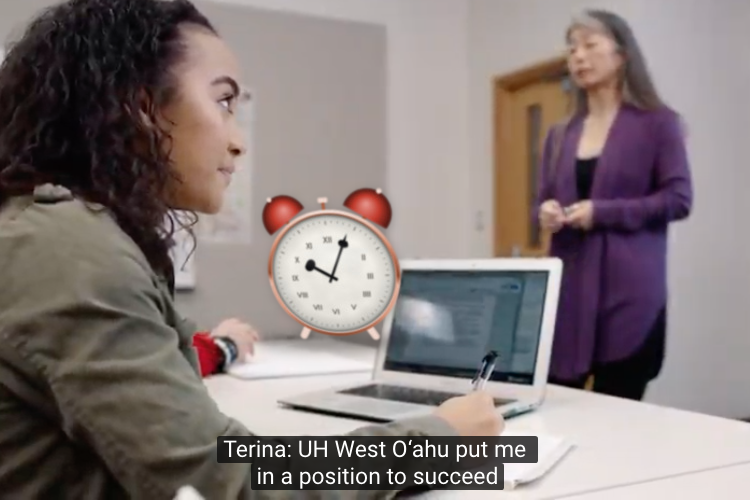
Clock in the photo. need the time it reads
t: 10:04
